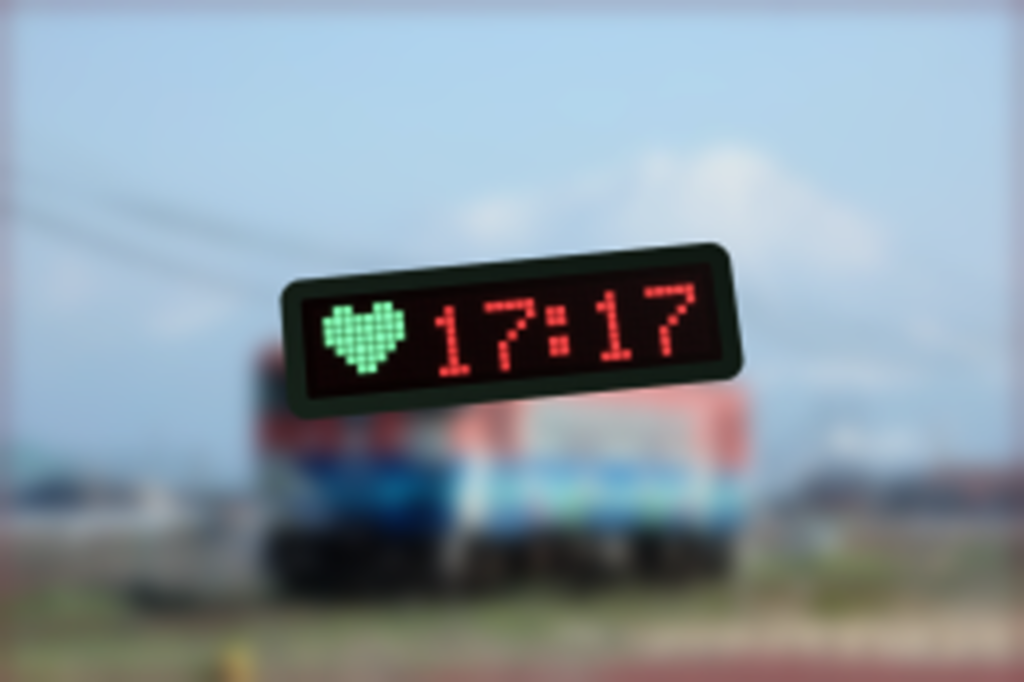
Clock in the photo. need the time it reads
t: 17:17
